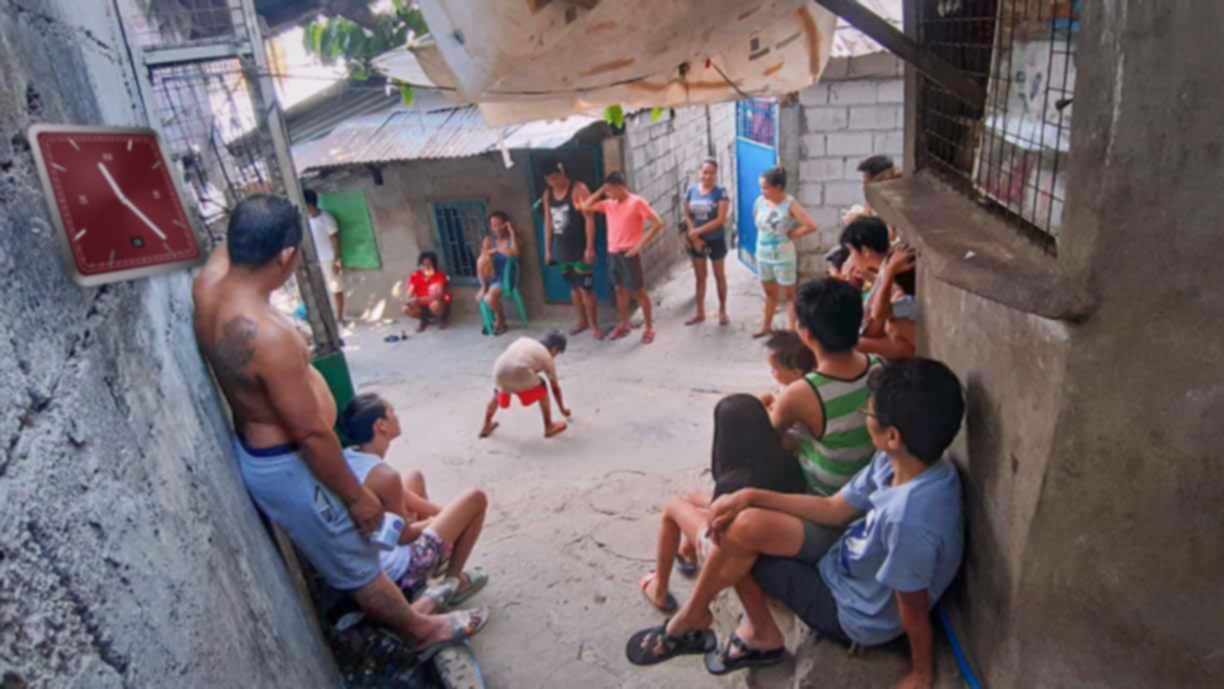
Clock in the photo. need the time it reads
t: 11:24
